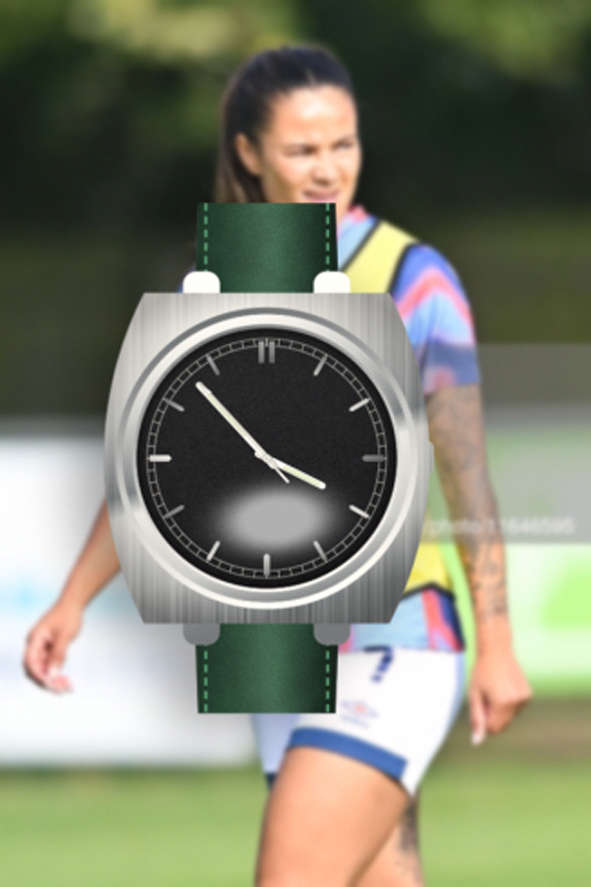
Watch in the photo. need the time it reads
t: 3:52:53
